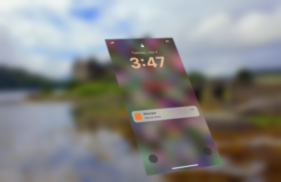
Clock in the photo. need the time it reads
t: 3:47
